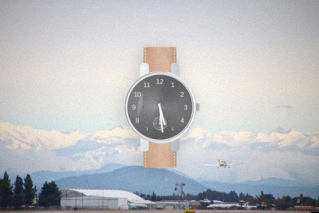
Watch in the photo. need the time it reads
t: 5:29
